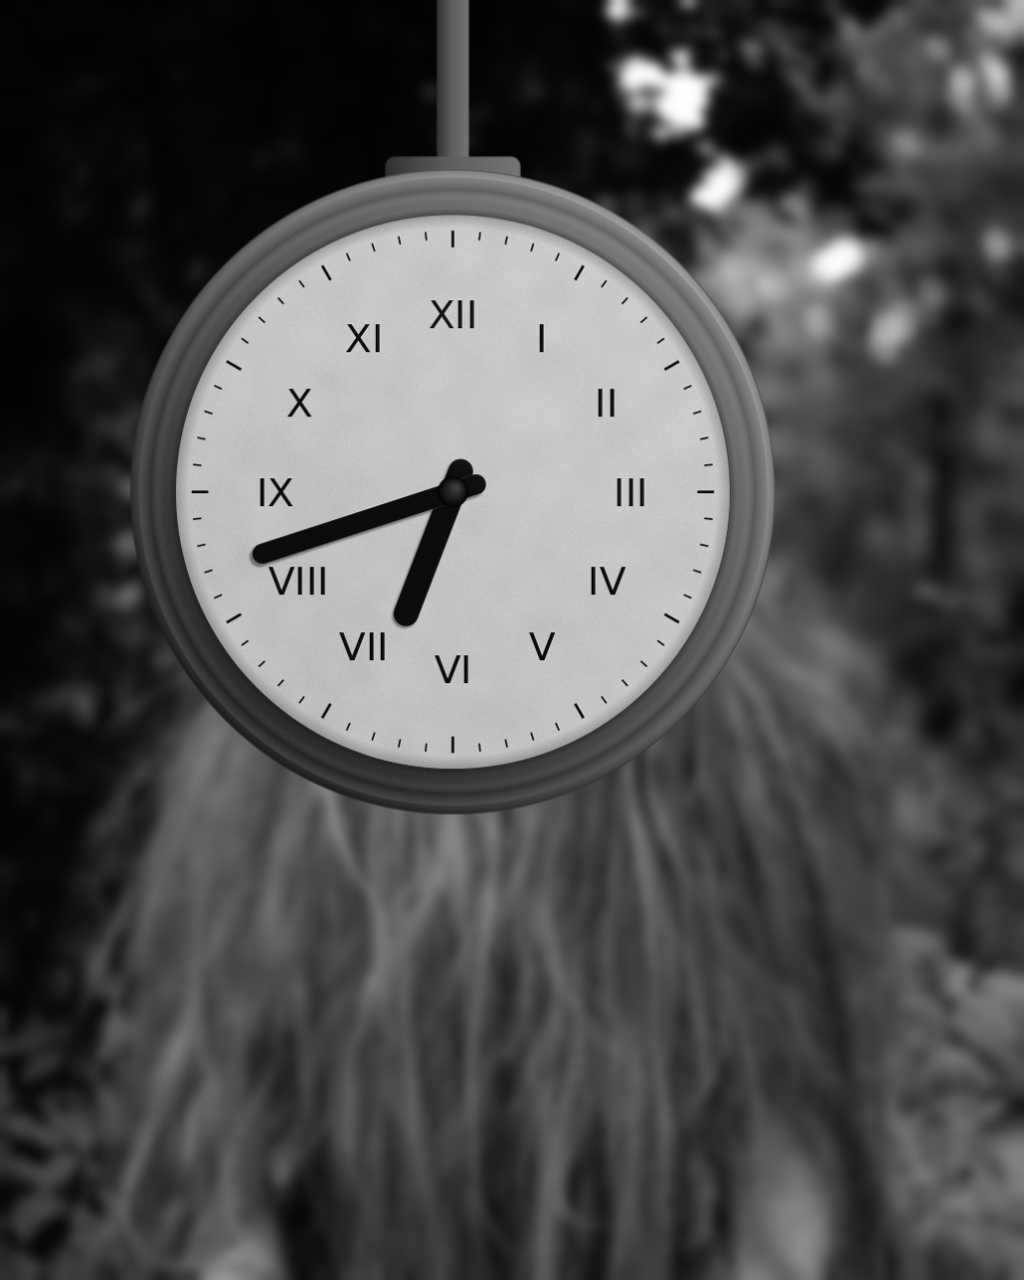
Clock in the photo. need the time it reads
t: 6:42
